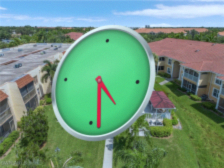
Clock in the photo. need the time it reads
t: 4:28
